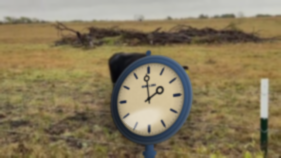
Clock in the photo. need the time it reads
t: 1:59
